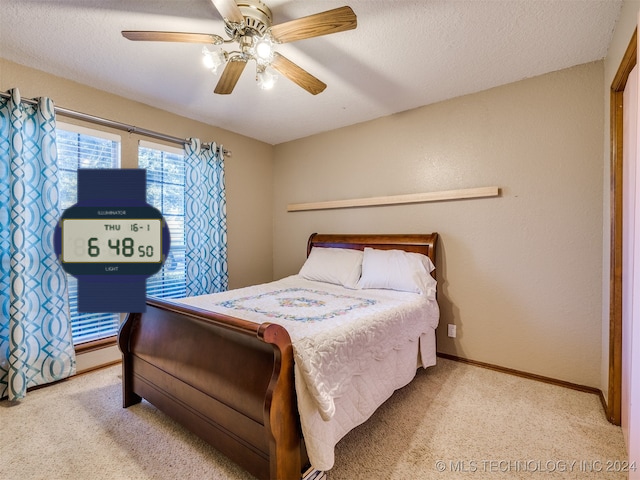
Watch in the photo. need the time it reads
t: 6:48:50
